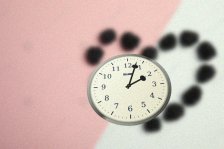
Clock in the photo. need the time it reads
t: 2:03
